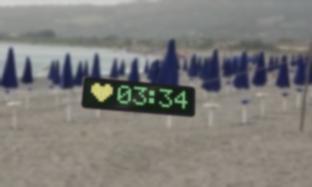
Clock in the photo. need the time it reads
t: 3:34
